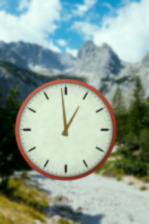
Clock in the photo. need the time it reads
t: 12:59
